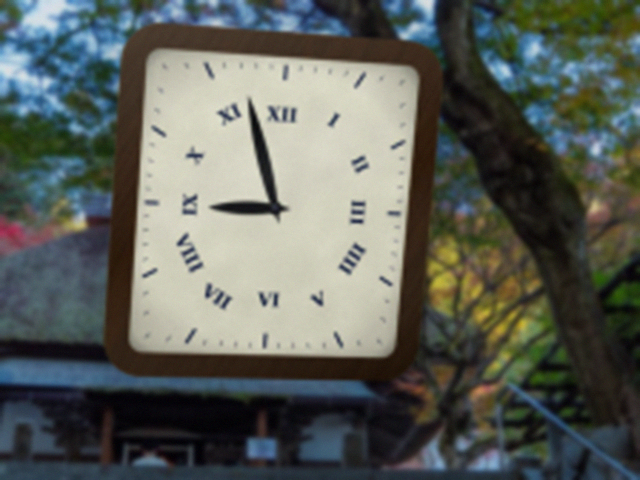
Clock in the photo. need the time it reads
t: 8:57
